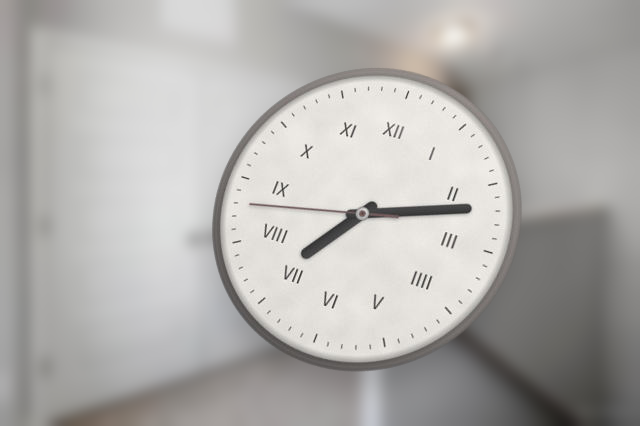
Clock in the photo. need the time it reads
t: 7:11:43
